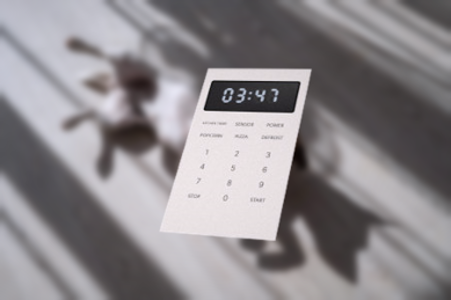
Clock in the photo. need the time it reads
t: 3:47
